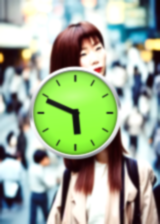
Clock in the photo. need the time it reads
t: 5:49
